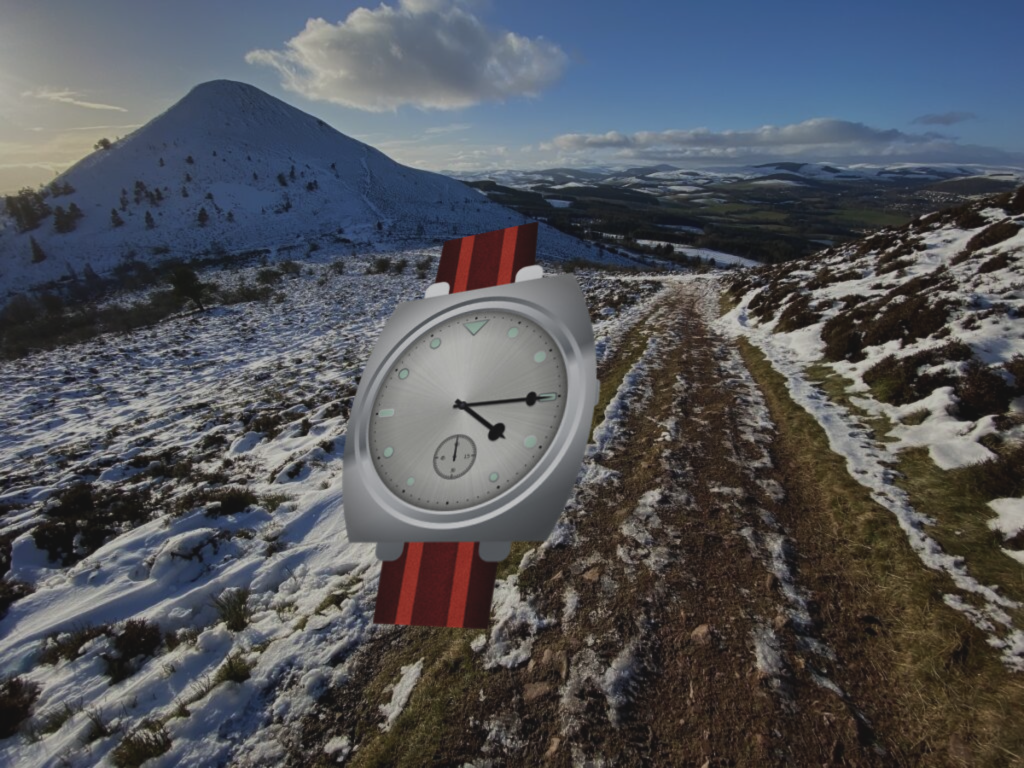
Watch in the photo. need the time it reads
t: 4:15
